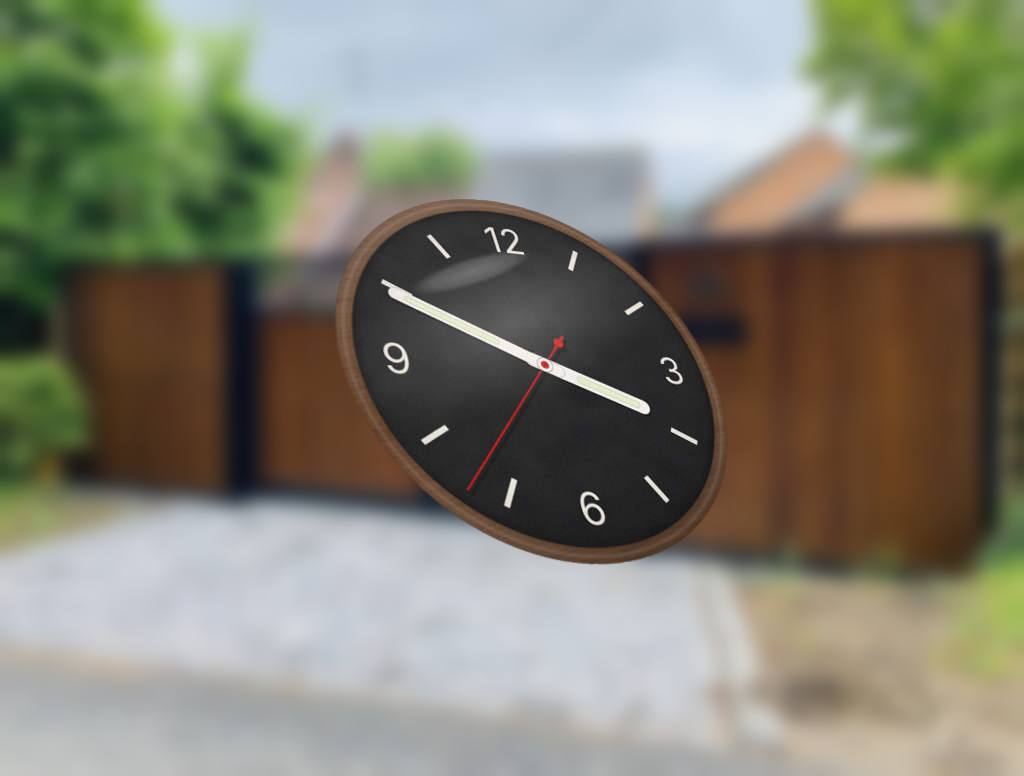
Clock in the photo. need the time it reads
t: 3:49:37
